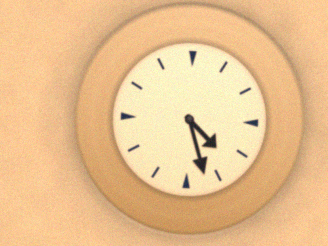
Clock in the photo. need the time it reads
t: 4:27
